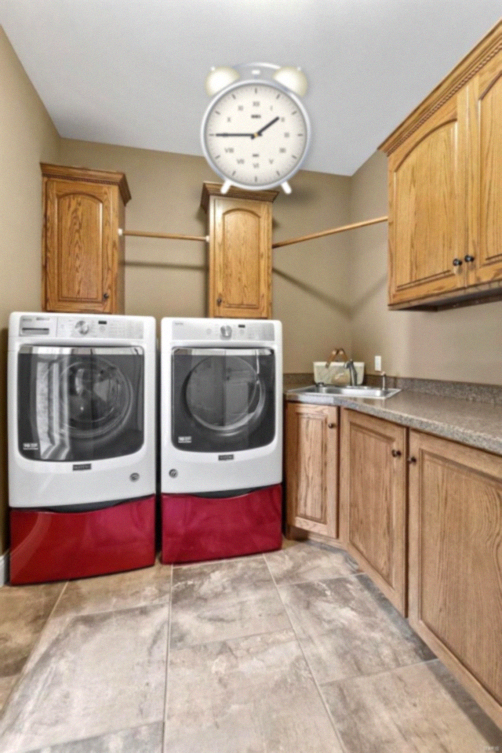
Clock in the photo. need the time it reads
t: 1:45
